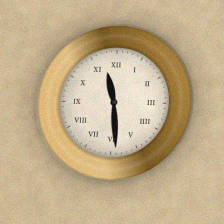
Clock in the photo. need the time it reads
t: 11:29
